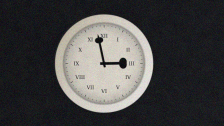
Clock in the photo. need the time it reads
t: 2:58
